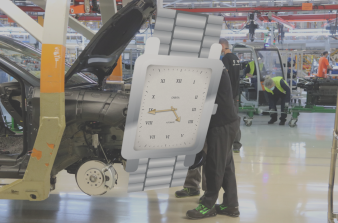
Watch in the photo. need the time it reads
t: 4:44
